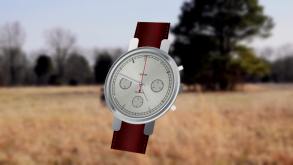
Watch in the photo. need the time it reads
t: 4:48
